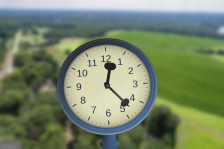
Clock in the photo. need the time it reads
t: 12:23
